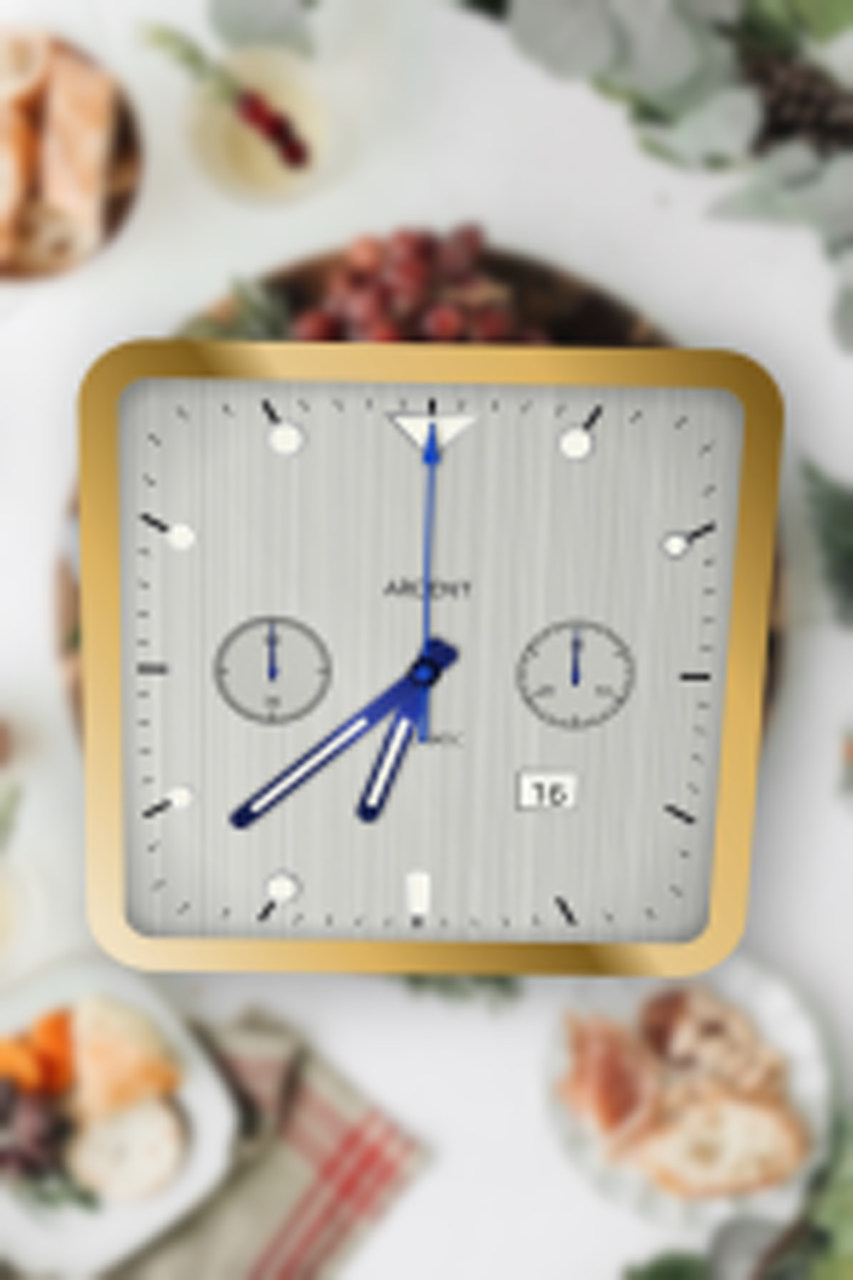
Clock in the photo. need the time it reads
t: 6:38
